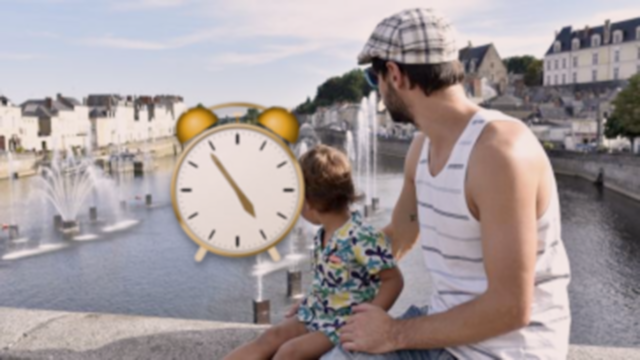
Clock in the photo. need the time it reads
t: 4:54
